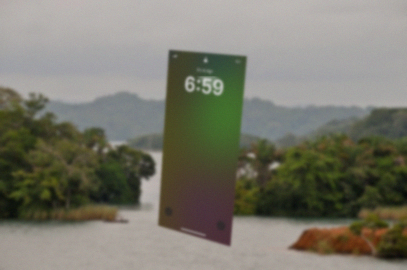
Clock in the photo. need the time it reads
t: 6:59
